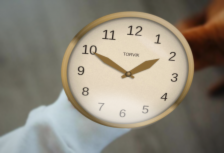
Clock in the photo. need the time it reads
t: 1:50
